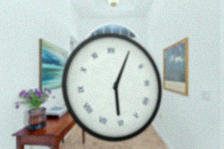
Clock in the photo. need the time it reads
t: 6:05
